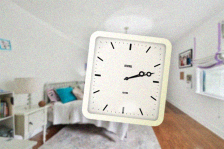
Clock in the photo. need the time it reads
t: 2:12
